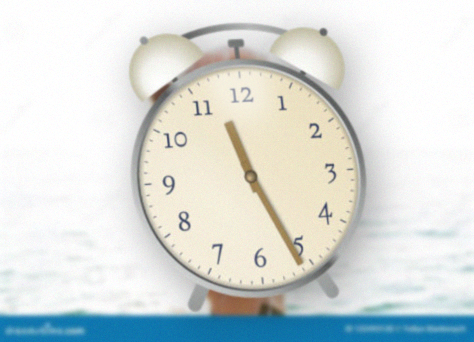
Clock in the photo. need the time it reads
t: 11:26
